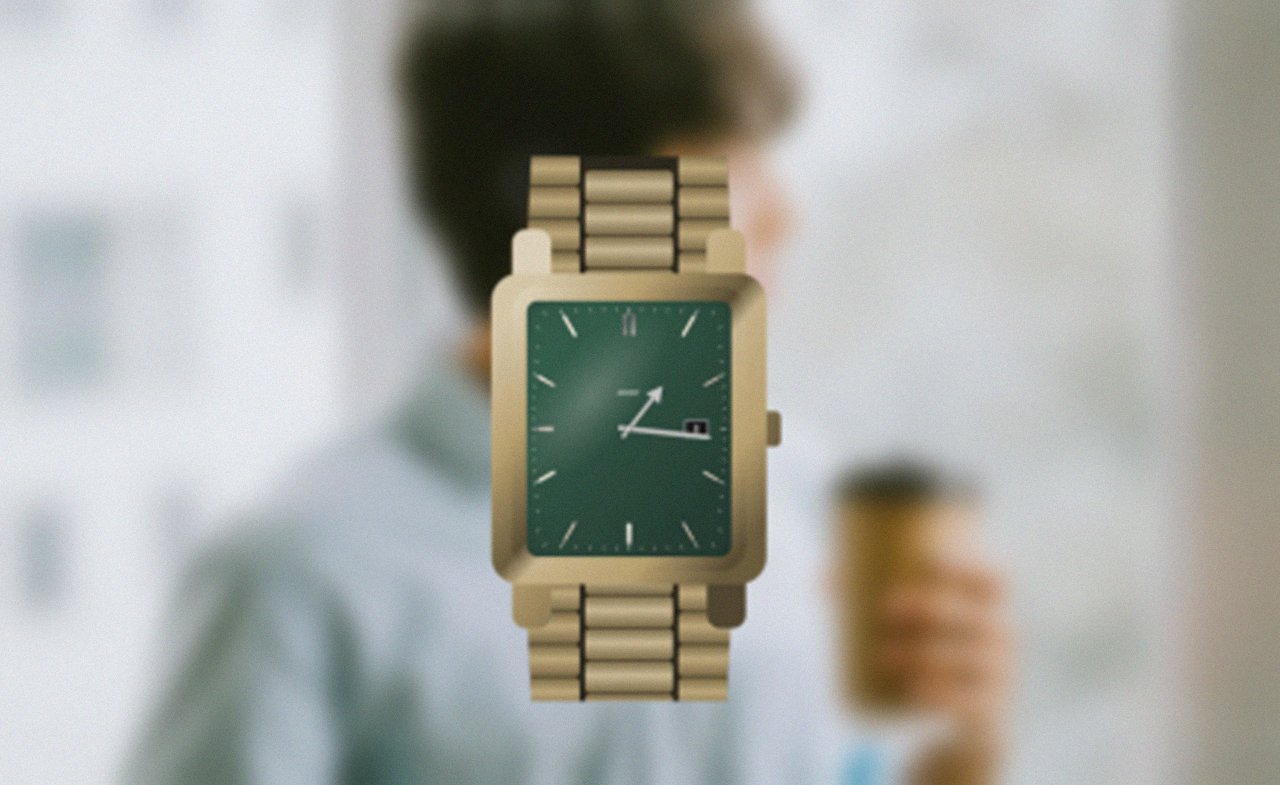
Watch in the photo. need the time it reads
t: 1:16
